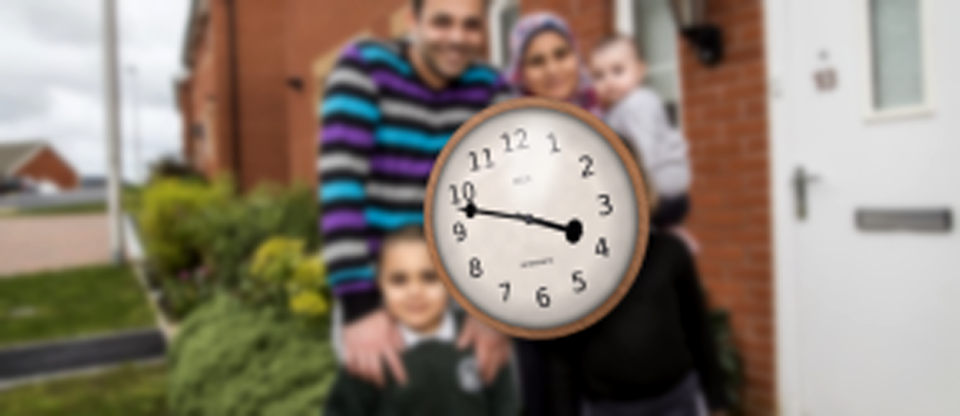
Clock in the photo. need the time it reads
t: 3:48
